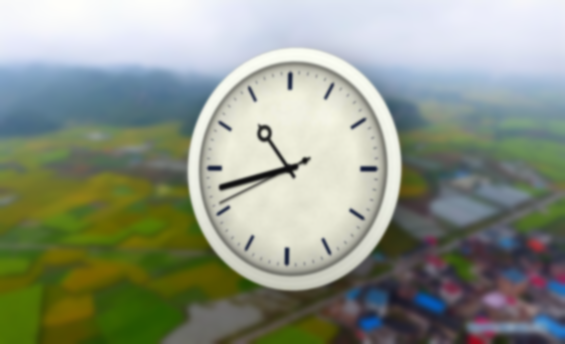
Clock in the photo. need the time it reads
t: 10:42:41
